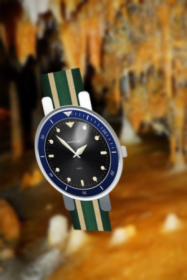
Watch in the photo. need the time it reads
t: 1:53
